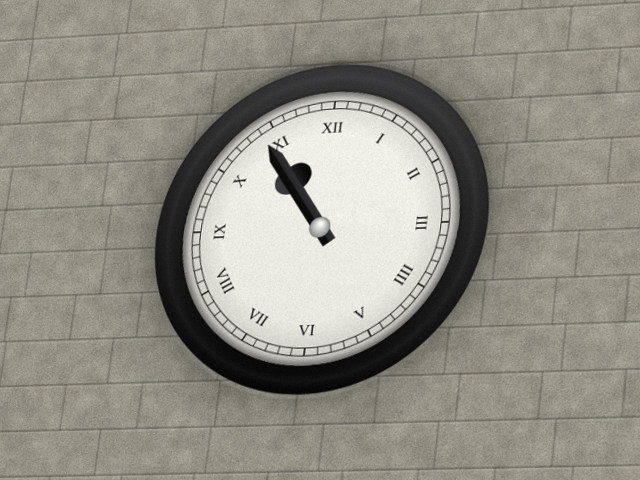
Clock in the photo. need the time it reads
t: 10:54
